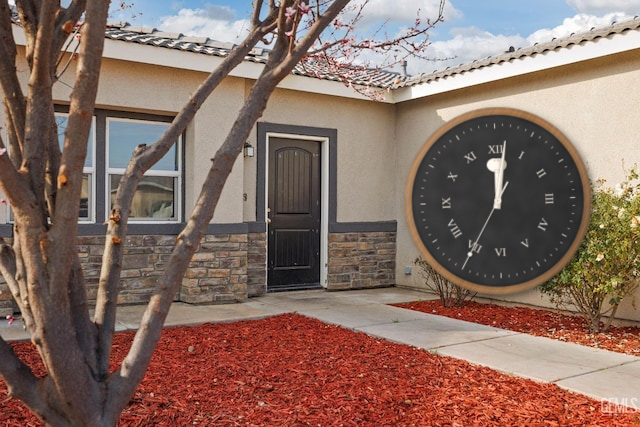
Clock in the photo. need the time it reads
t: 12:01:35
